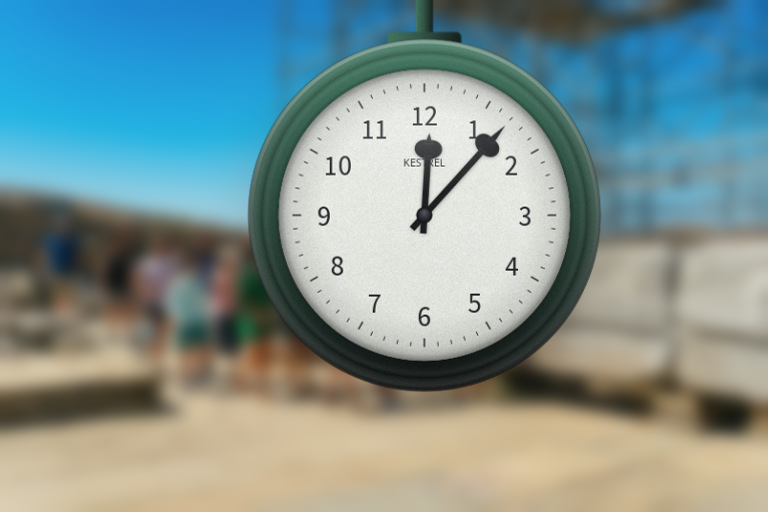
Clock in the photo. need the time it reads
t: 12:07
